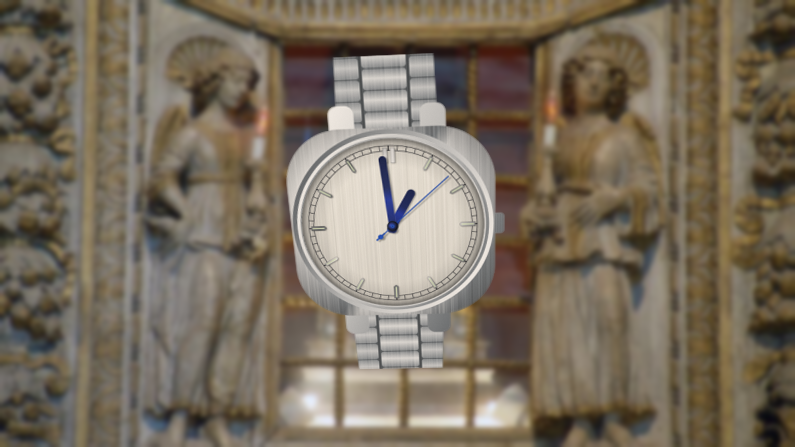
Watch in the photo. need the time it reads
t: 12:59:08
